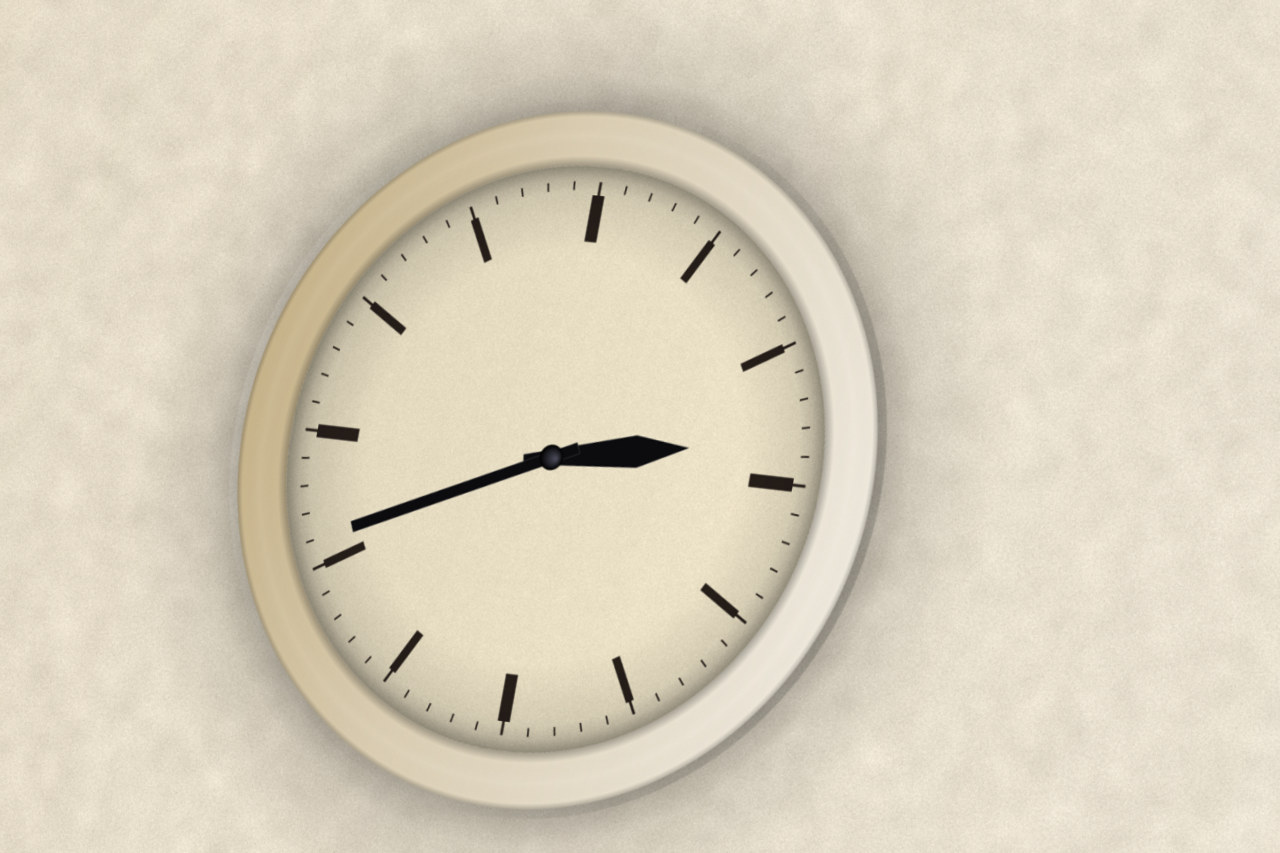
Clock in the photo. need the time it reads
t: 2:41
